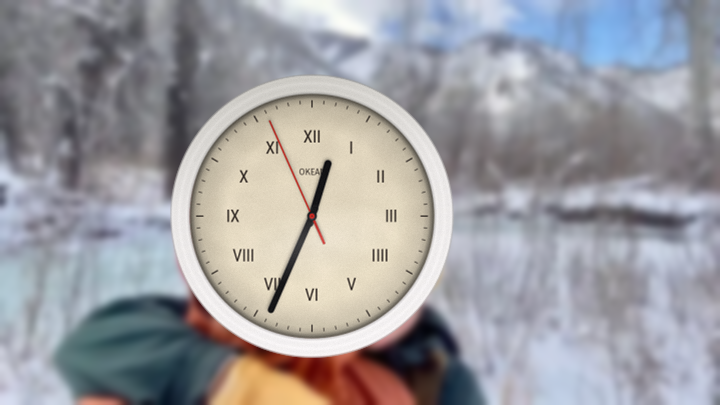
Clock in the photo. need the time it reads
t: 12:33:56
